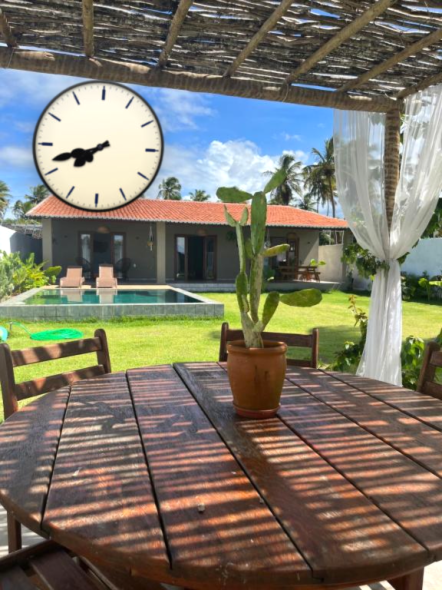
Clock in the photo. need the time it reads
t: 7:42
